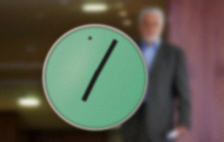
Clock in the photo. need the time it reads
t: 7:06
